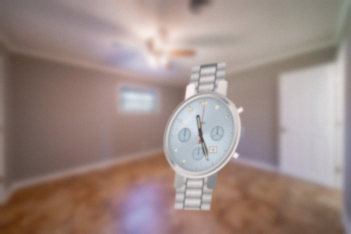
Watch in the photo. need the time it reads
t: 11:26
